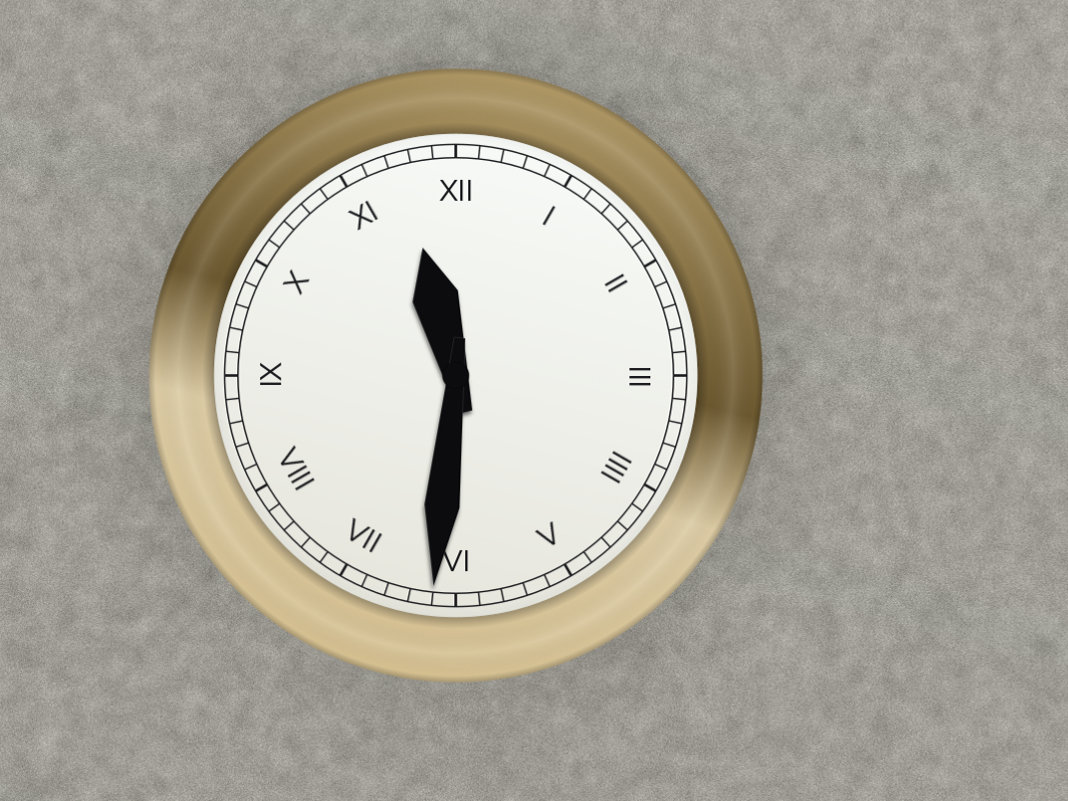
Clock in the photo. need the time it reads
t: 11:31
